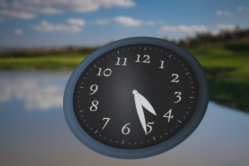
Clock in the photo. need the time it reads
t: 4:26
